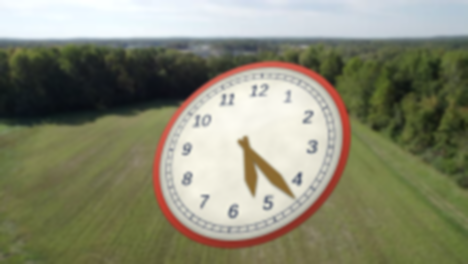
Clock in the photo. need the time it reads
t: 5:22
